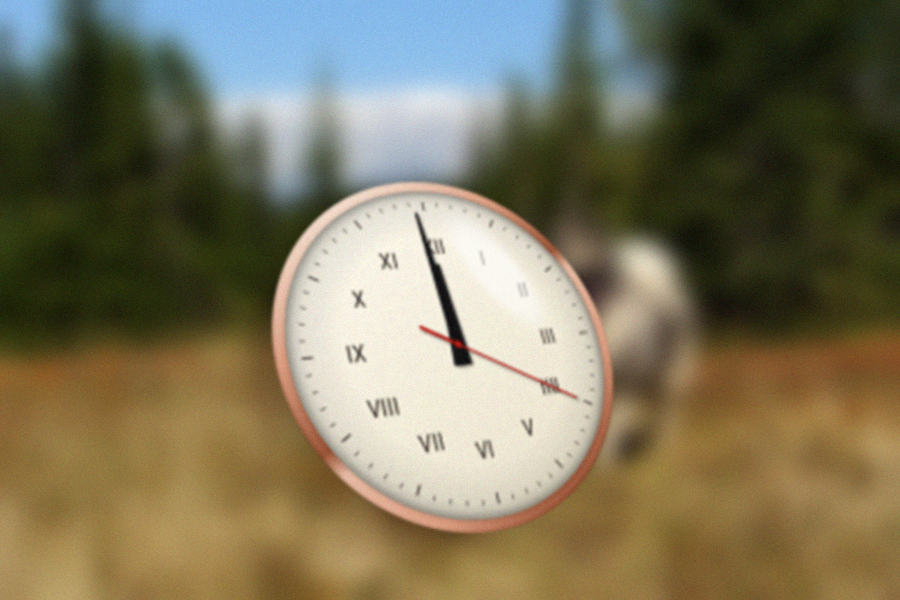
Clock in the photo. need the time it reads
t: 11:59:20
